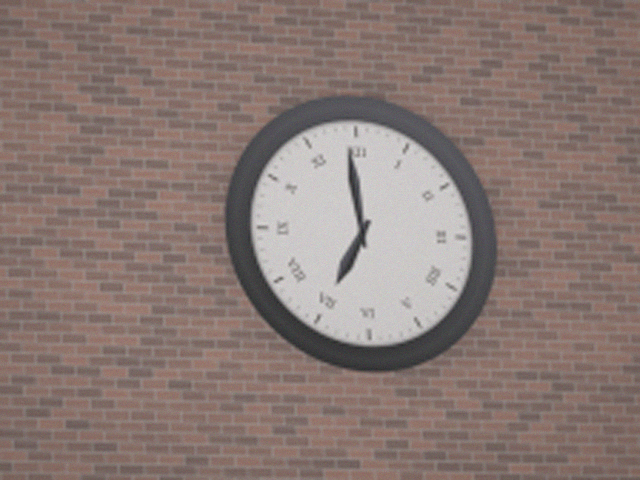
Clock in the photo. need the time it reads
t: 6:59
